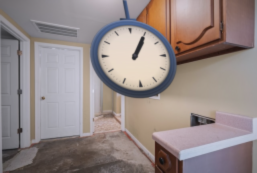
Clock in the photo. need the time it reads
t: 1:05
